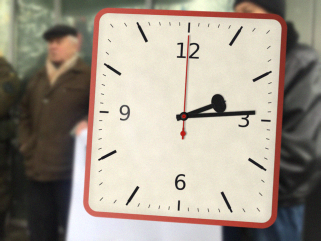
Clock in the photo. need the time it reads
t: 2:14:00
